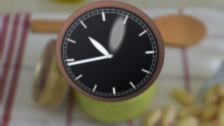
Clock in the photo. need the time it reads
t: 10:44
